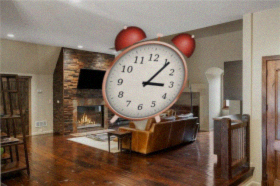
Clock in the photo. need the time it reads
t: 3:06
